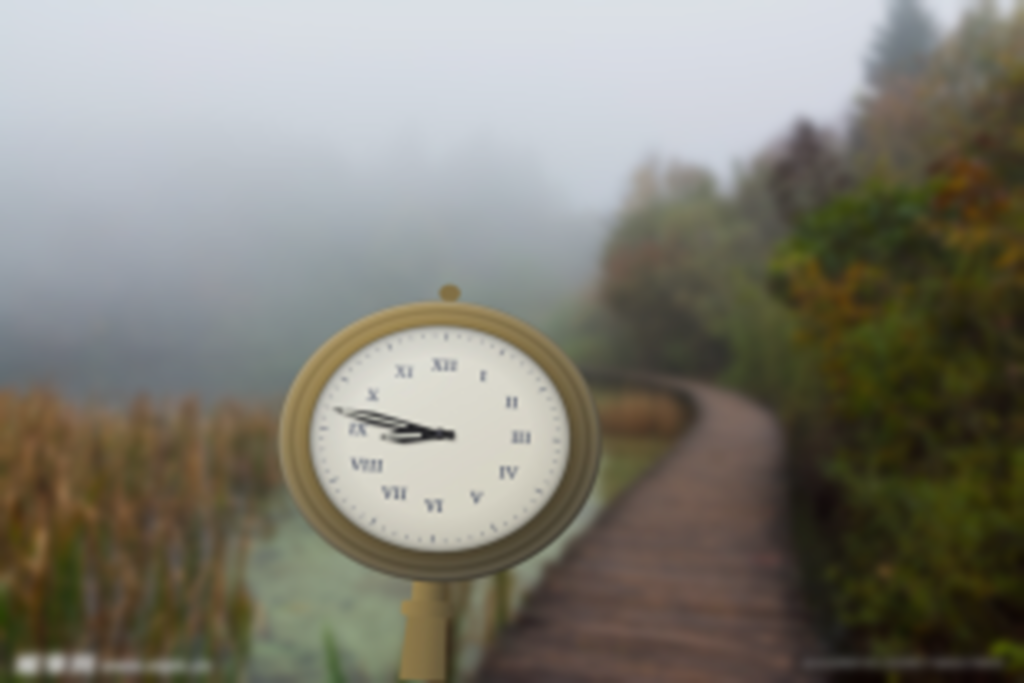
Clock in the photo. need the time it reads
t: 8:47
